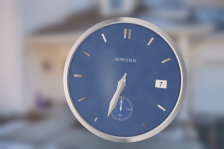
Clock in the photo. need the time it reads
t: 6:33
